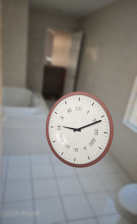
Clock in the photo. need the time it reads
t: 9:11
